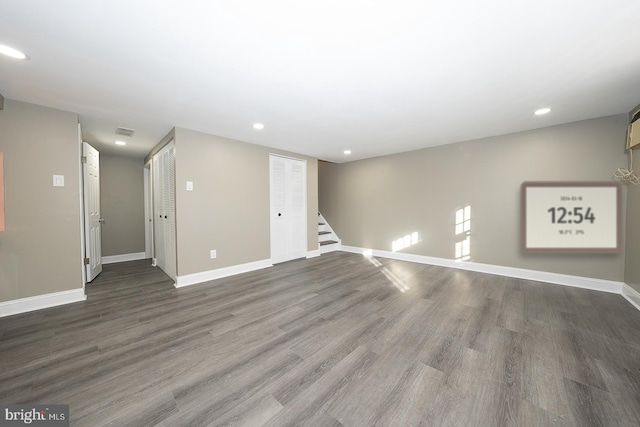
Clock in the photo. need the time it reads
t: 12:54
